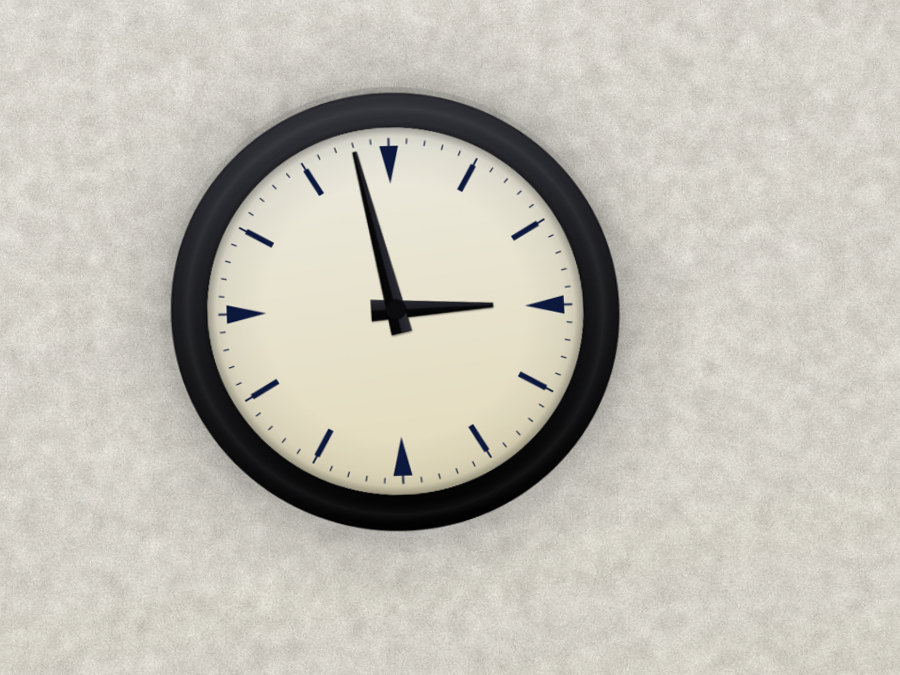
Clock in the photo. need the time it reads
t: 2:58
